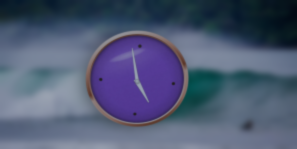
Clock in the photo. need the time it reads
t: 4:58
